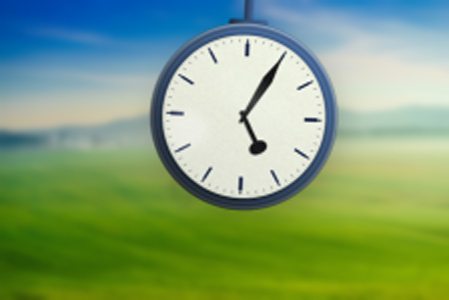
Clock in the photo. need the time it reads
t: 5:05
